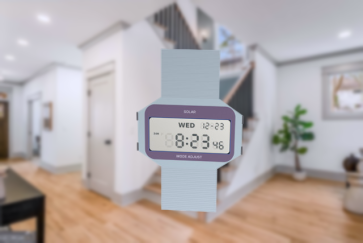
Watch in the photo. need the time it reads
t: 8:23:46
